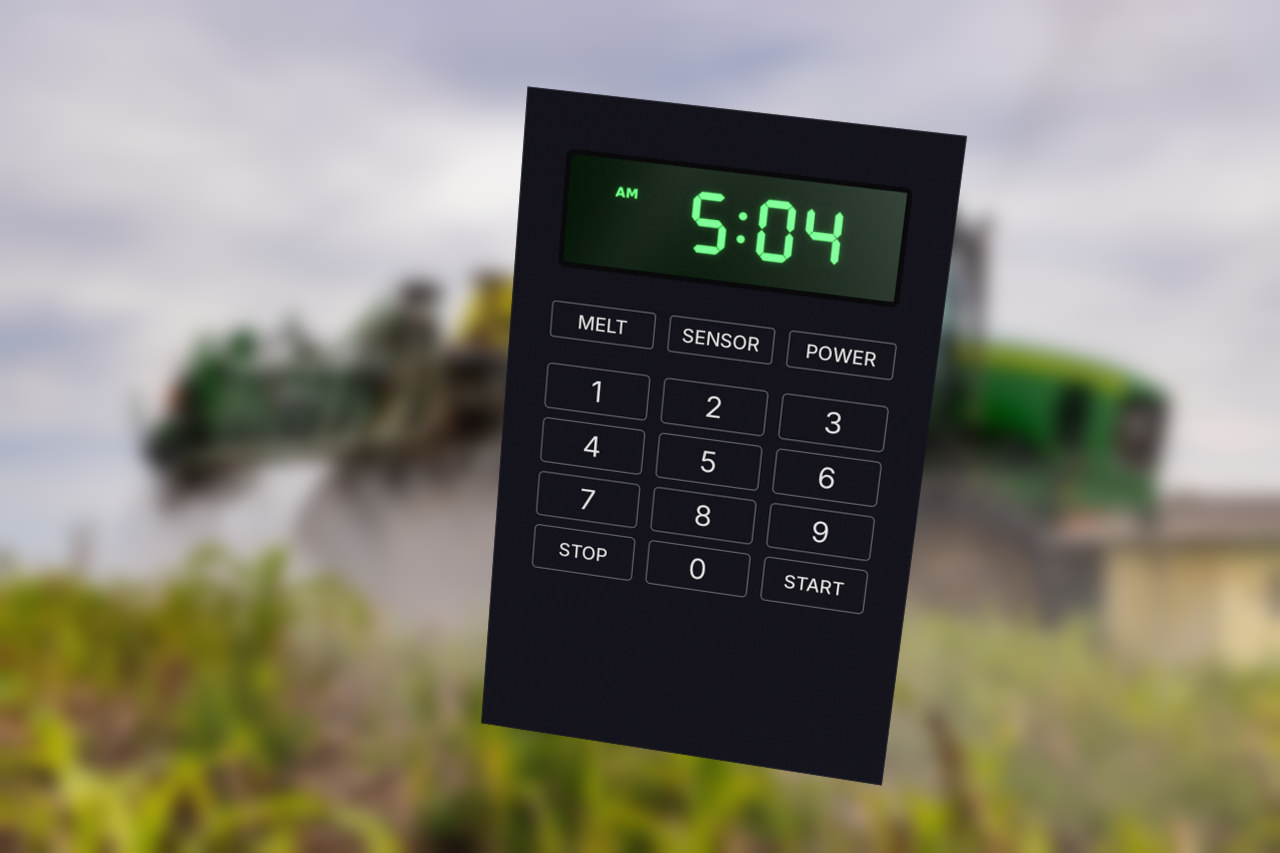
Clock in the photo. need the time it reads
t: 5:04
